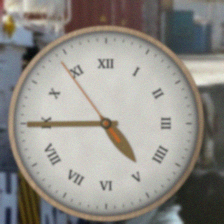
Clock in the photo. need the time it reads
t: 4:44:54
